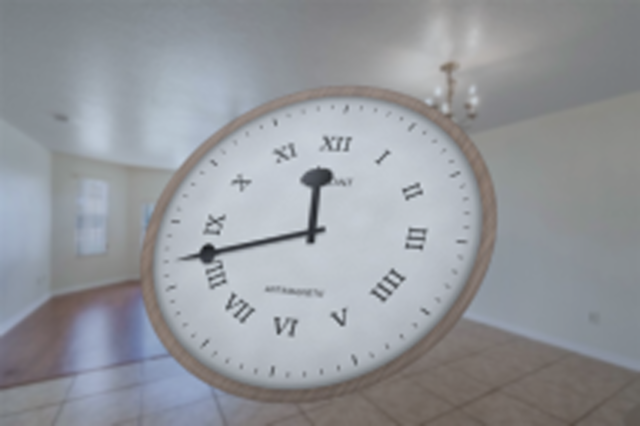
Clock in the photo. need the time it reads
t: 11:42
